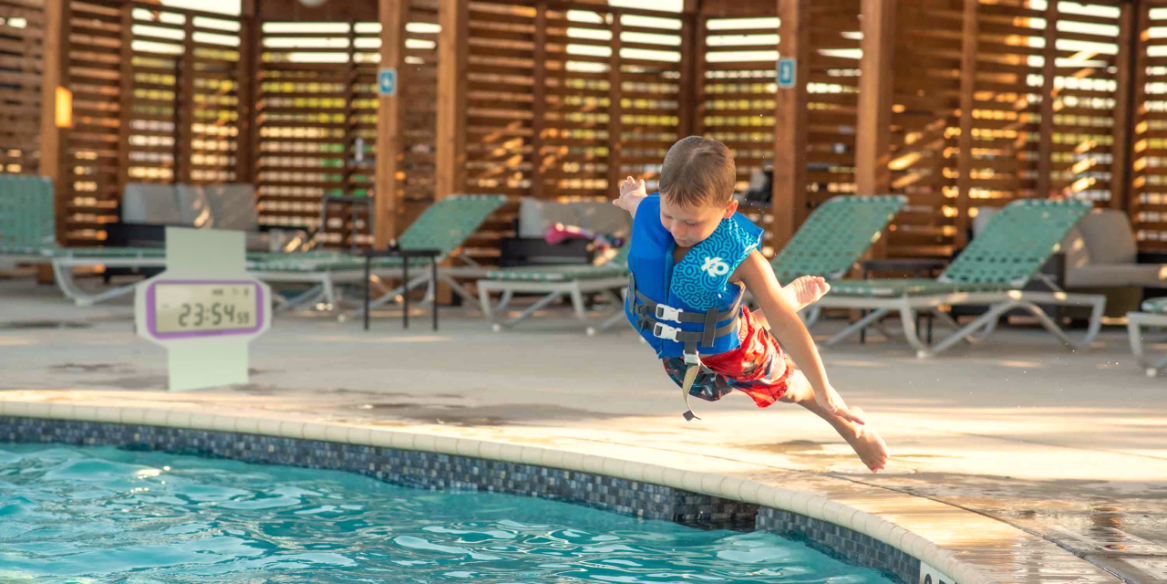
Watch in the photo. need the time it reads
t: 23:54
